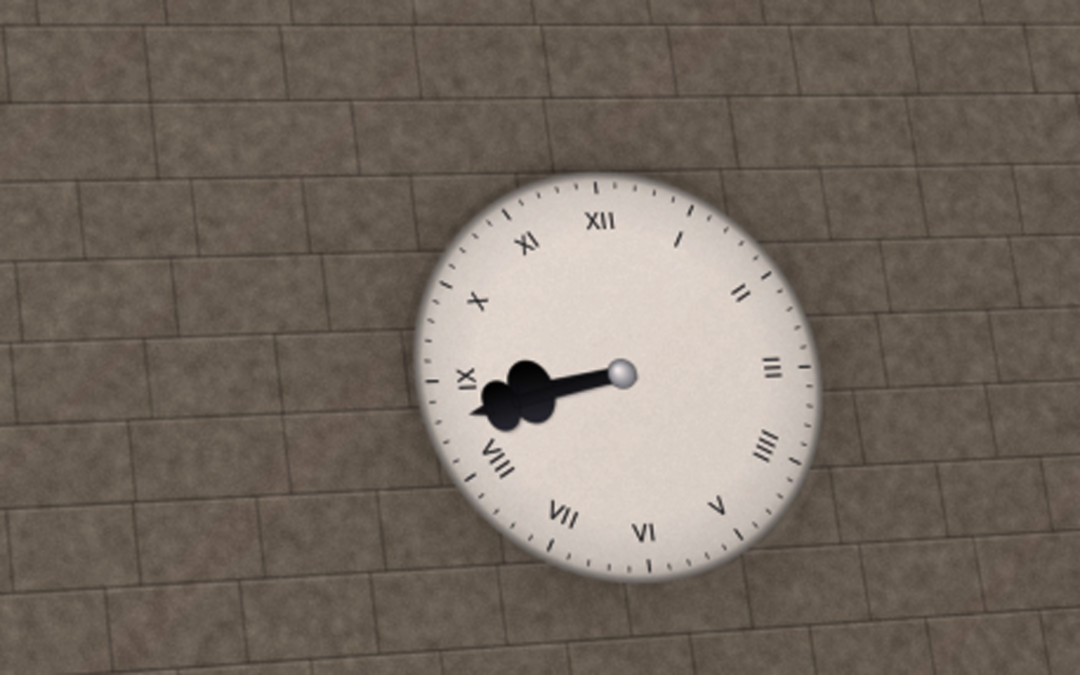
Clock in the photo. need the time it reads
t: 8:43
